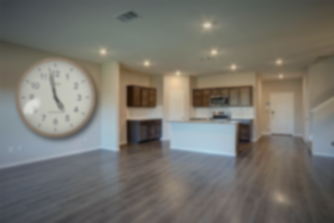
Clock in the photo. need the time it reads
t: 4:58
